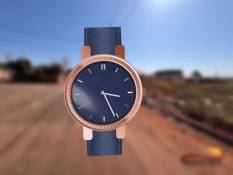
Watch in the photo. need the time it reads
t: 3:26
